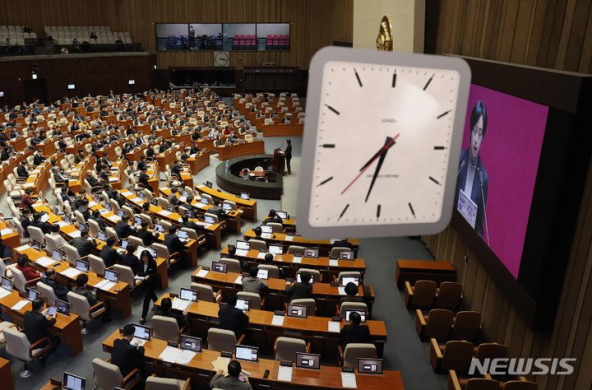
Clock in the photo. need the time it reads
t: 7:32:37
